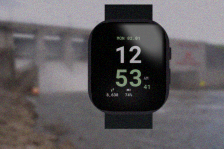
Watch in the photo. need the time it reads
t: 12:53
